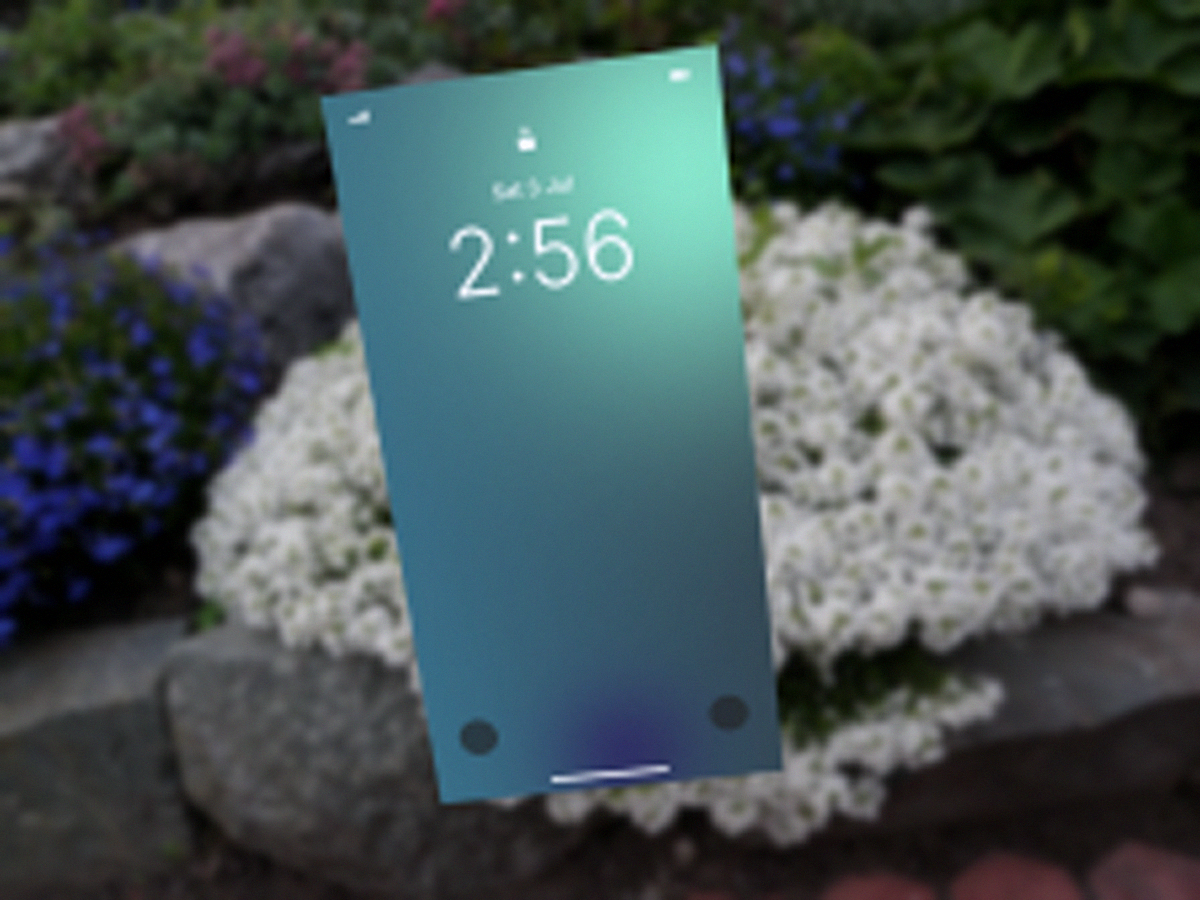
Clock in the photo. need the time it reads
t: 2:56
